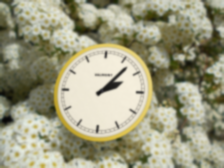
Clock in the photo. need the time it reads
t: 2:07
